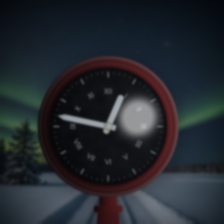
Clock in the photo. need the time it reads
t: 12:47
